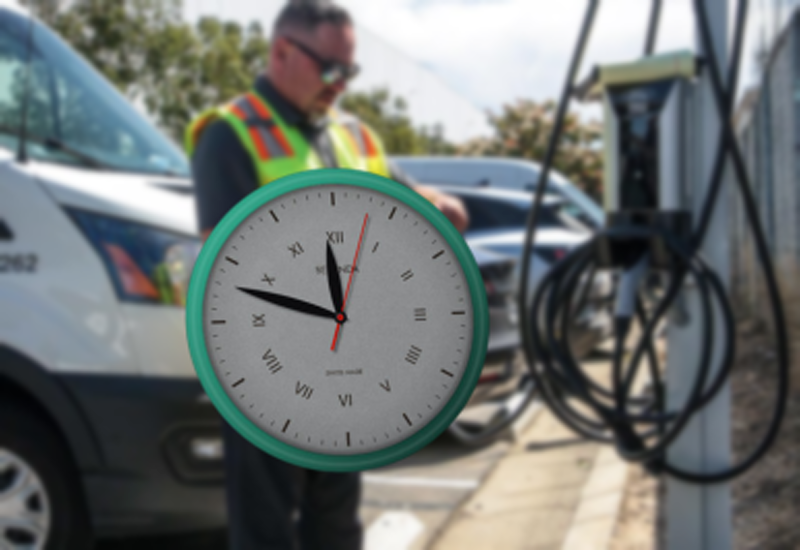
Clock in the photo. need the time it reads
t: 11:48:03
